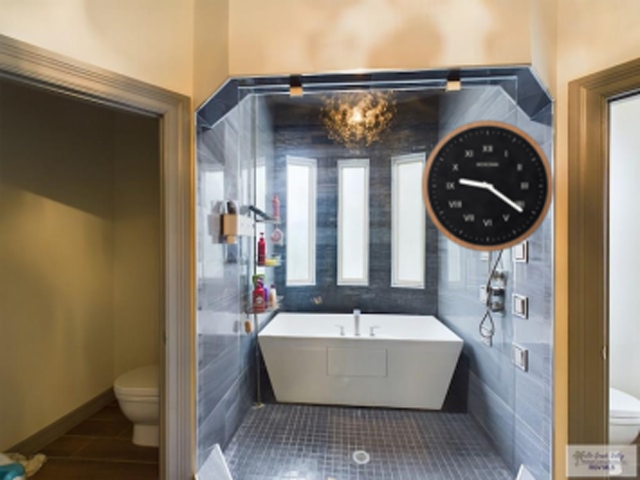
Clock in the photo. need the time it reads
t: 9:21
